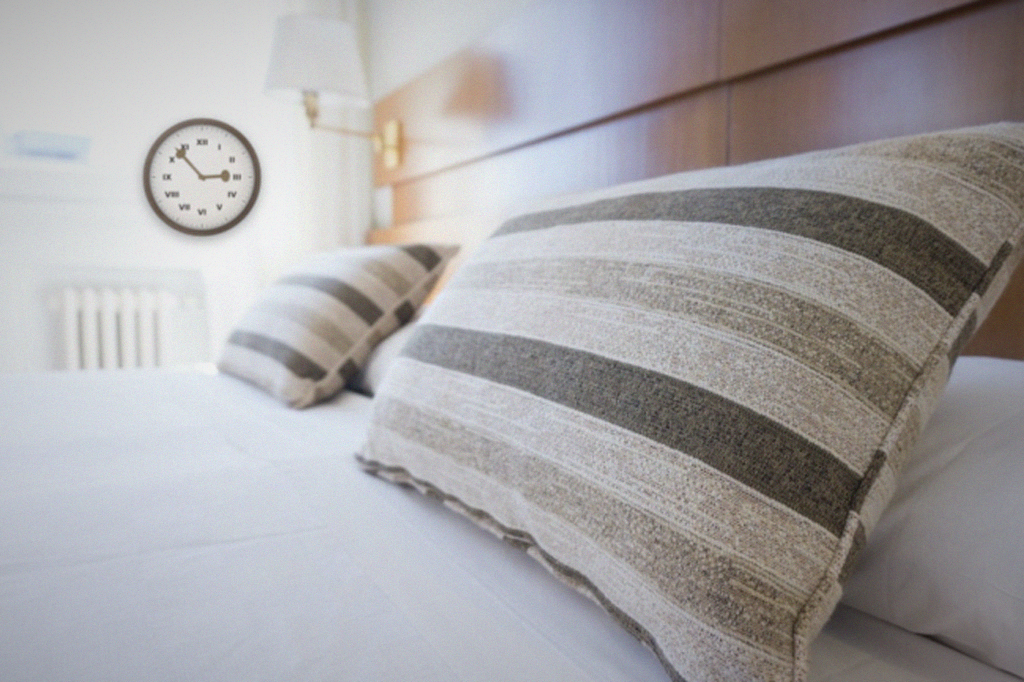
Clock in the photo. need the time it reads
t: 2:53
